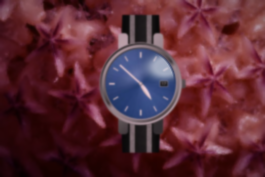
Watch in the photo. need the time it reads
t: 4:52
